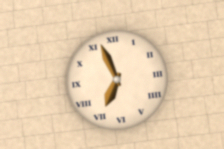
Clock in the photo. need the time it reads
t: 6:57
